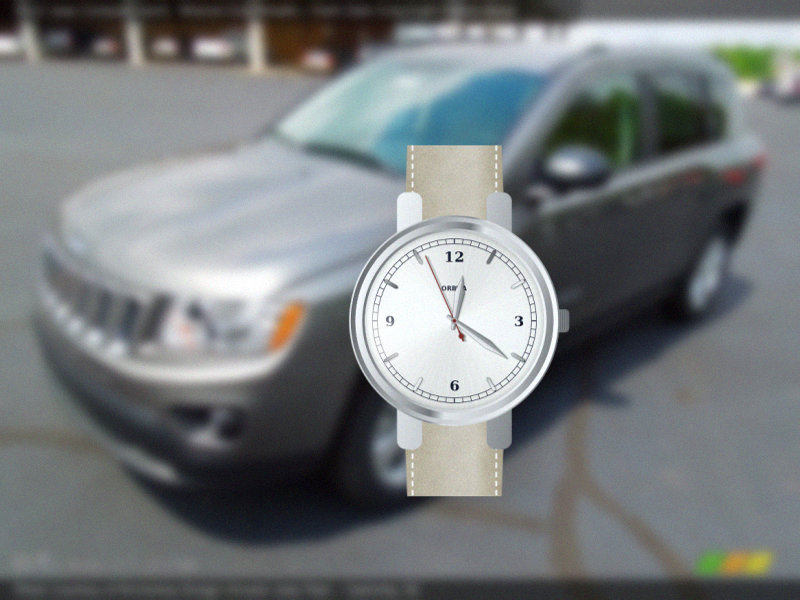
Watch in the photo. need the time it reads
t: 12:20:56
